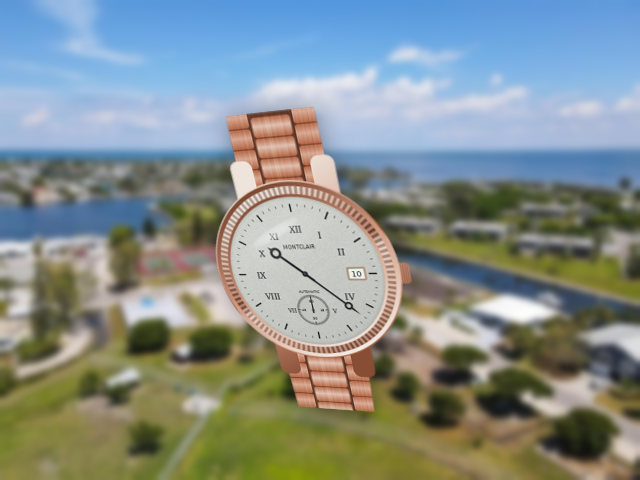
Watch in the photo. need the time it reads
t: 10:22
